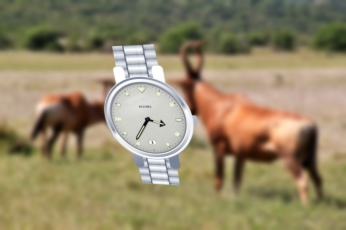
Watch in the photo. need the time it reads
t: 3:36
